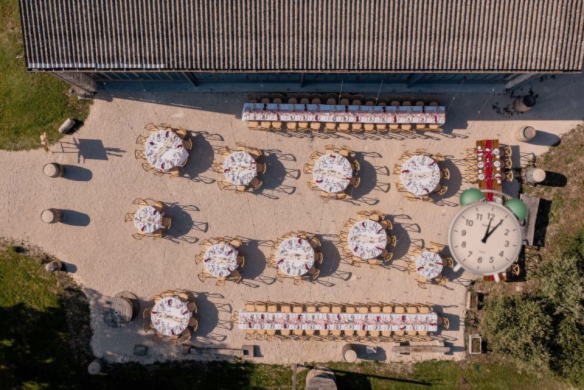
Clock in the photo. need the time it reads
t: 12:05
